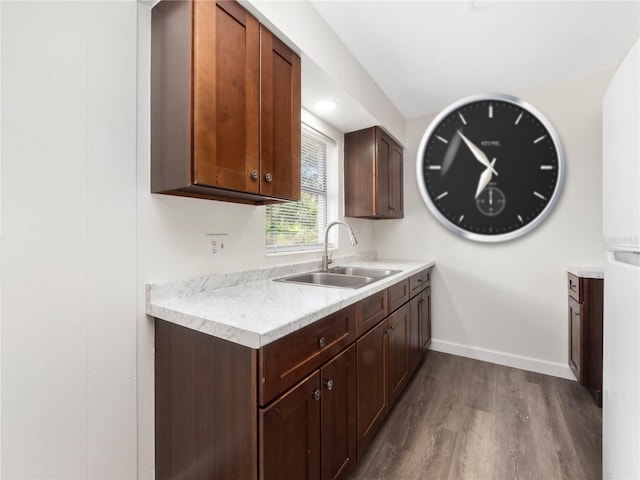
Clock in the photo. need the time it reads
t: 6:53
